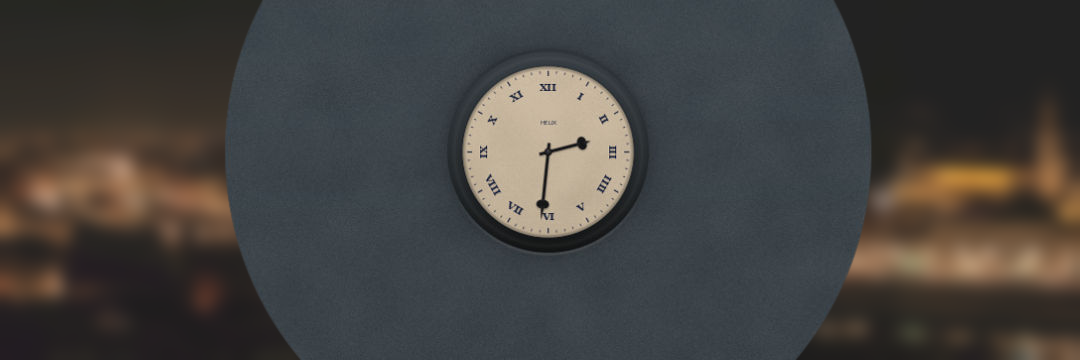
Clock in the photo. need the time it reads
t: 2:31
